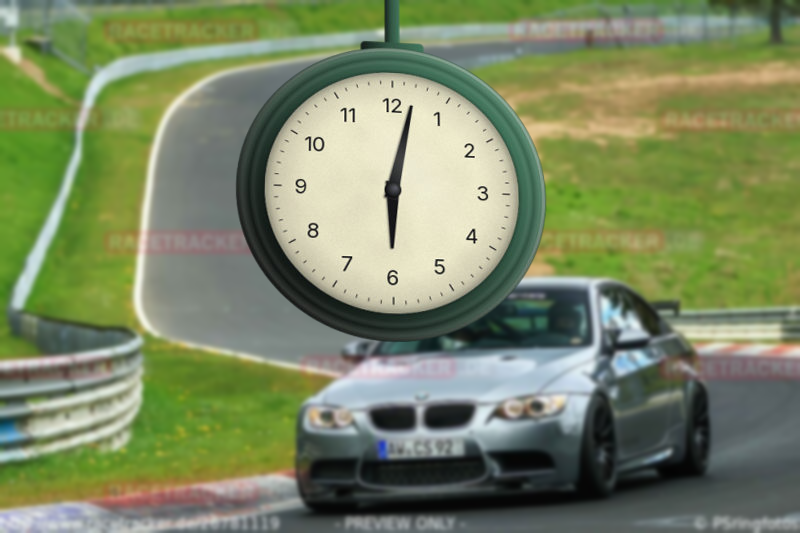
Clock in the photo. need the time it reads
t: 6:02
